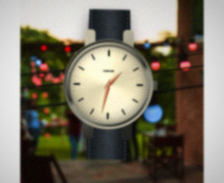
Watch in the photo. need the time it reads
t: 1:32
